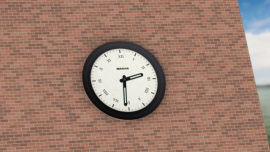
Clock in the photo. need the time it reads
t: 2:31
